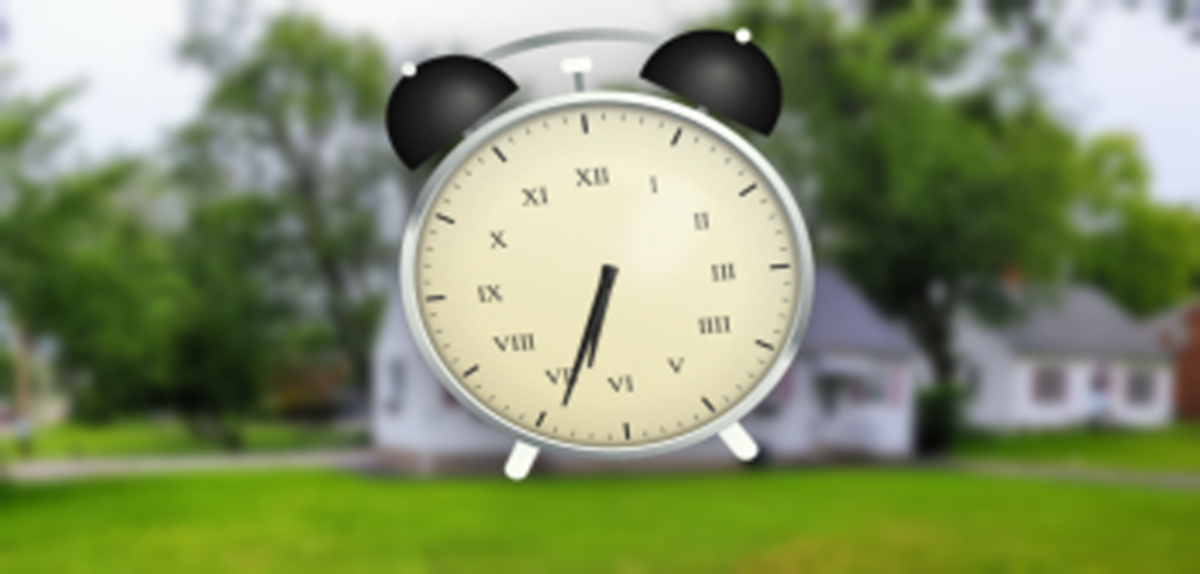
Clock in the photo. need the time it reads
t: 6:34
